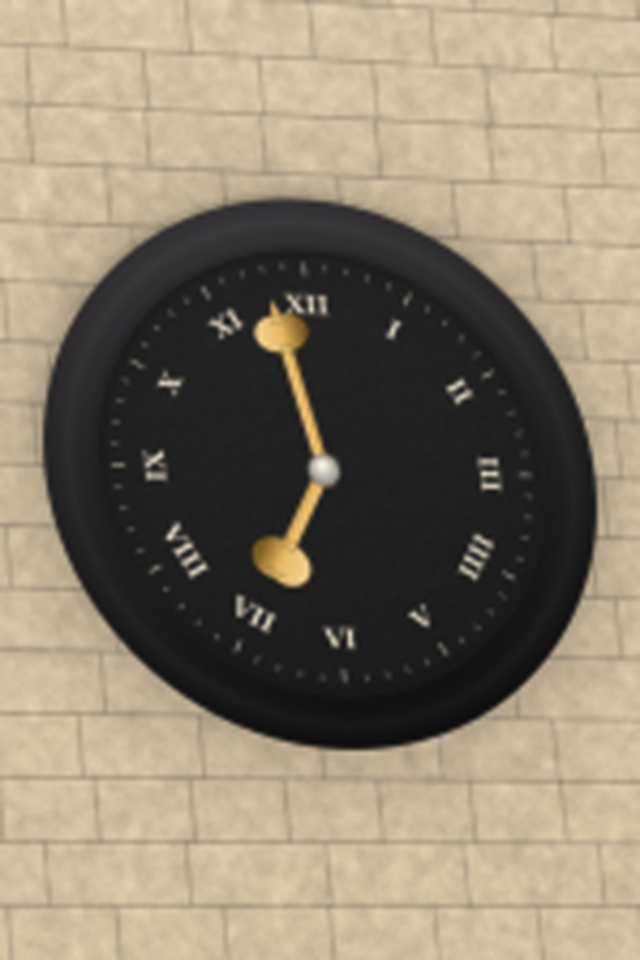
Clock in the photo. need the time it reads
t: 6:58
